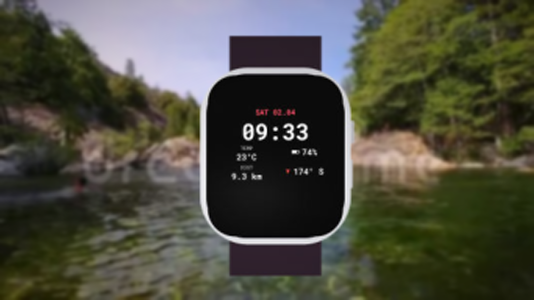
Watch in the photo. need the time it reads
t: 9:33
